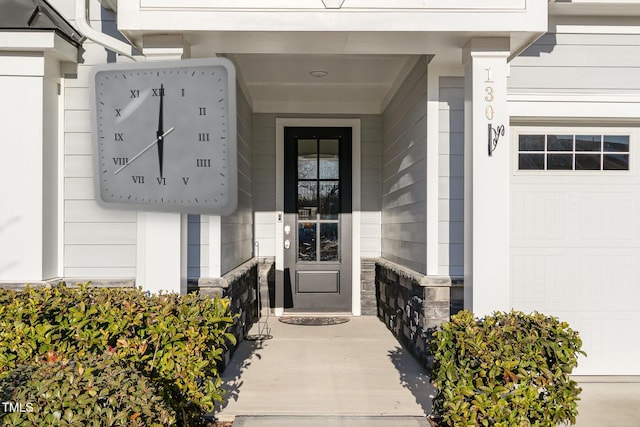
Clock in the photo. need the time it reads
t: 6:00:39
